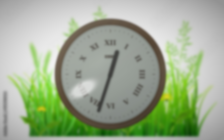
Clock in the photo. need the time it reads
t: 12:33
